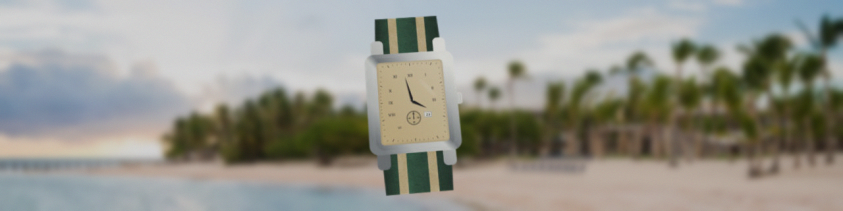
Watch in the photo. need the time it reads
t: 3:58
